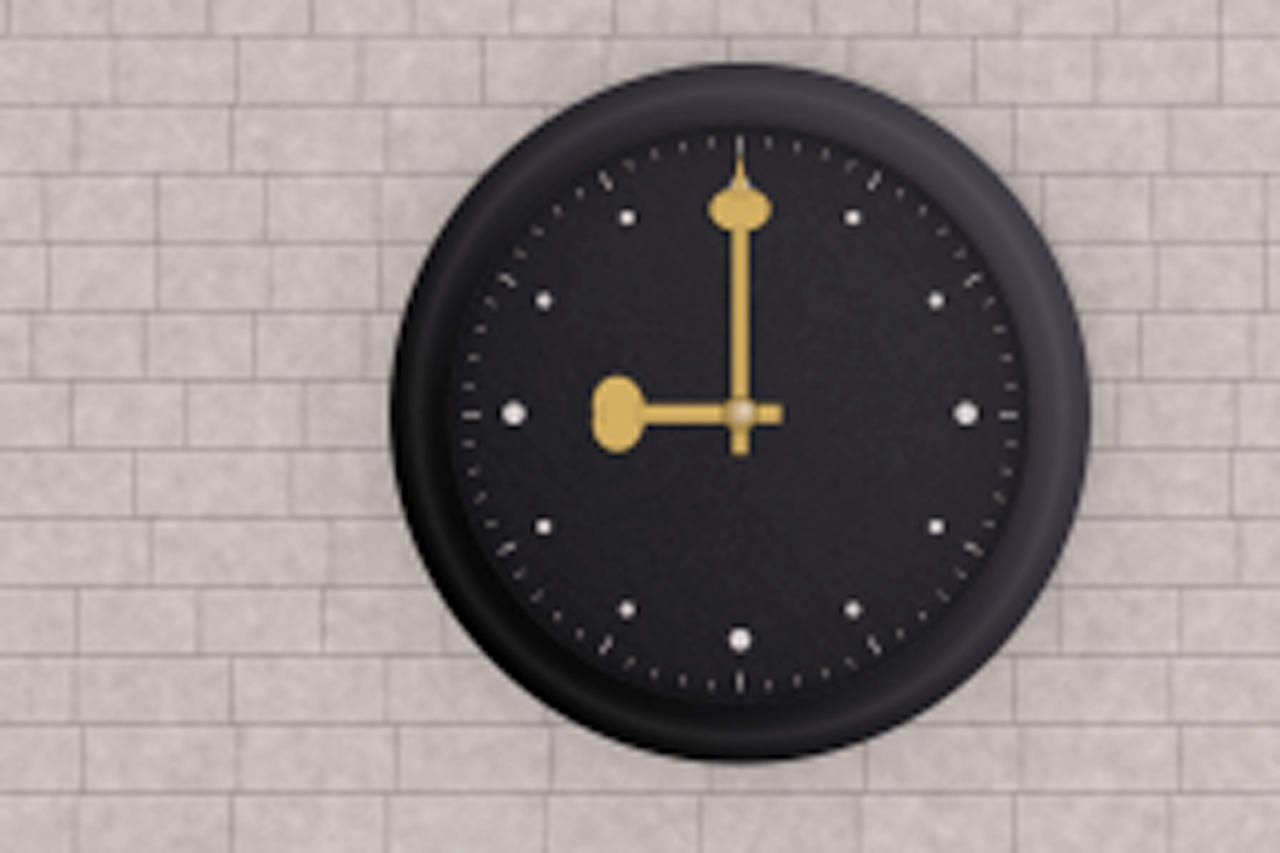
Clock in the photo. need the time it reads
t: 9:00
